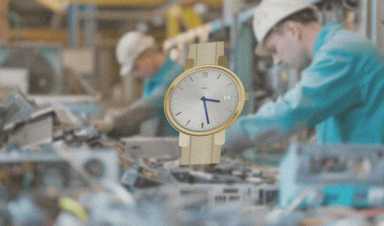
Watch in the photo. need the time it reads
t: 3:28
